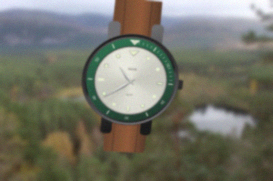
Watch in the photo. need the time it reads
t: 10:39
